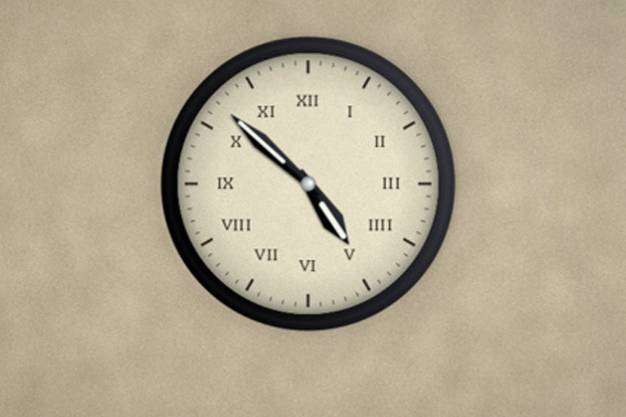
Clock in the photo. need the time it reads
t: 4:52
